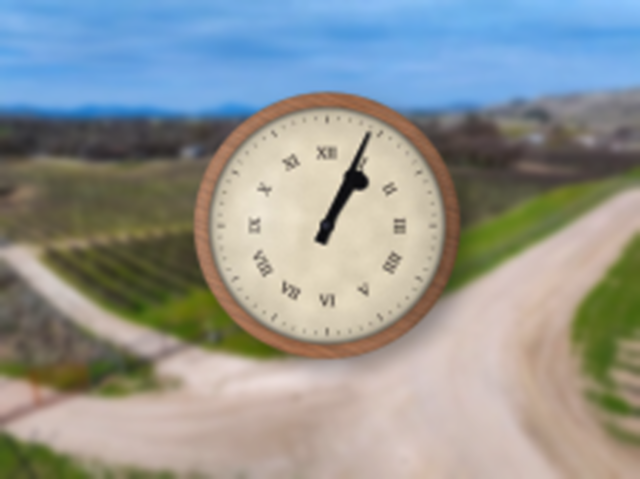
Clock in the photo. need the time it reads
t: 1:04
